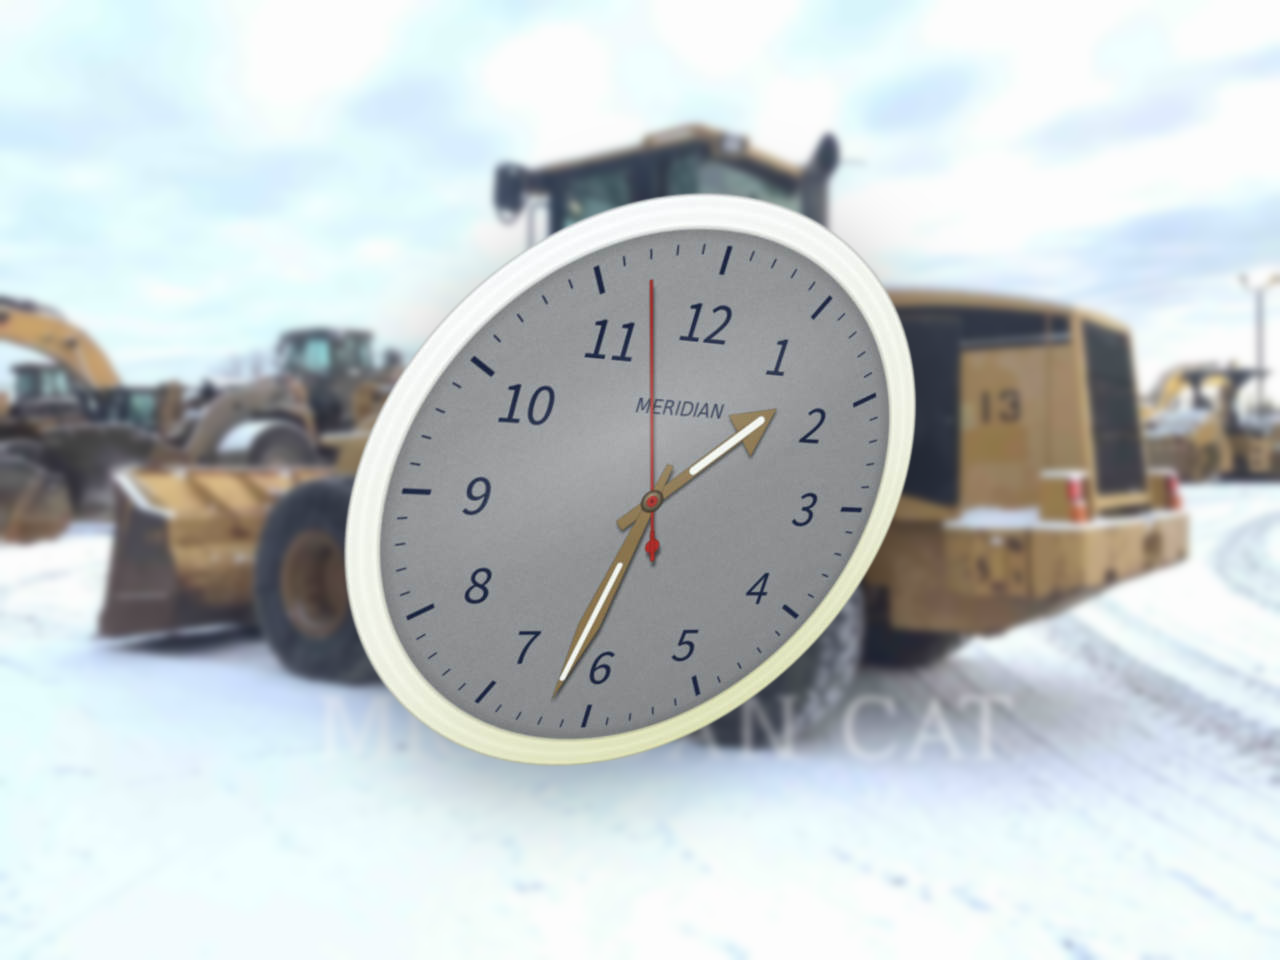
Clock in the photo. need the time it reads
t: 1:31:57
